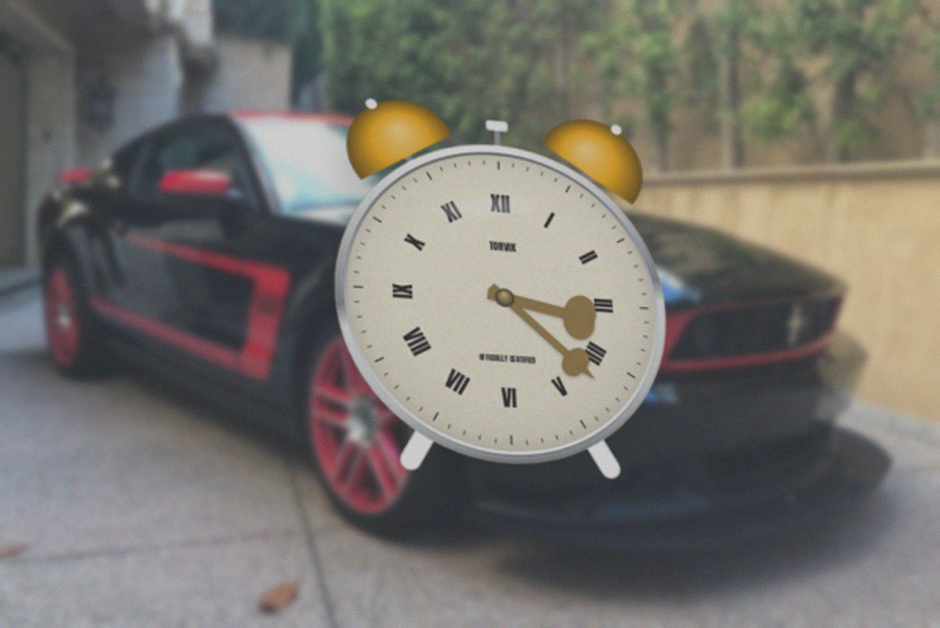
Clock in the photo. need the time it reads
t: 3:22
